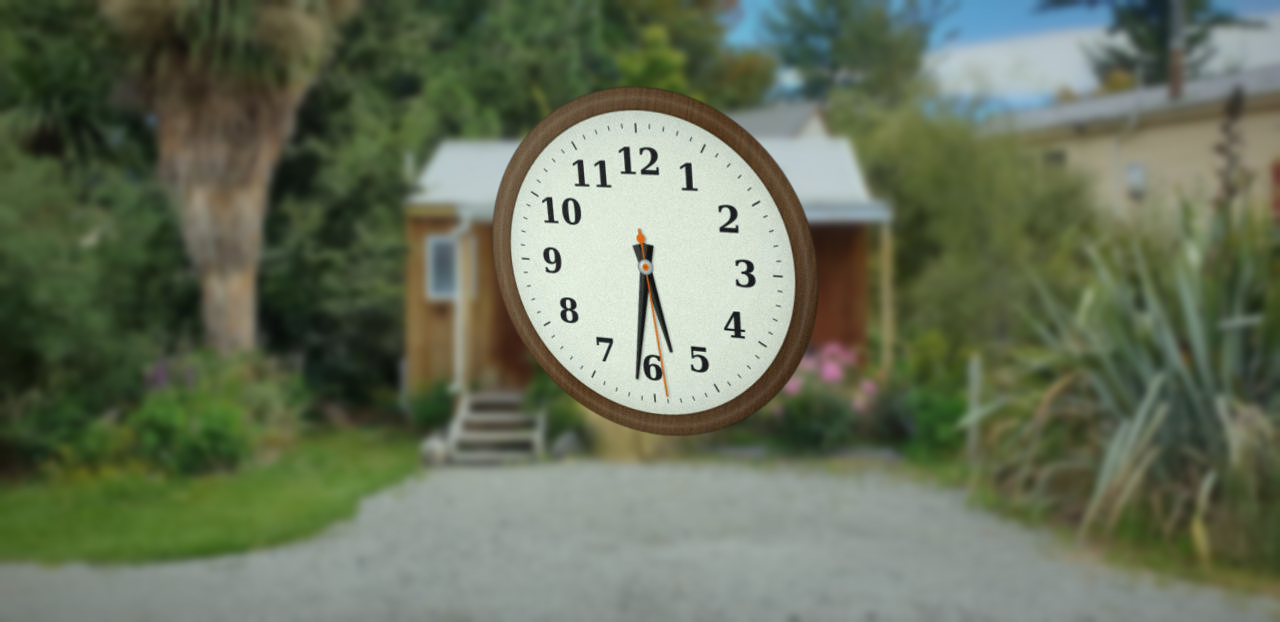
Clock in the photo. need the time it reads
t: 5:31:29
